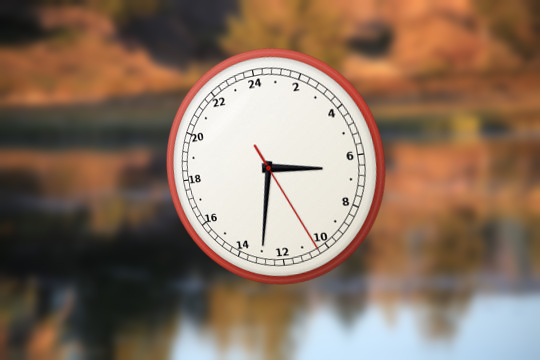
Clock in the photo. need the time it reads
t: 6:32:26
